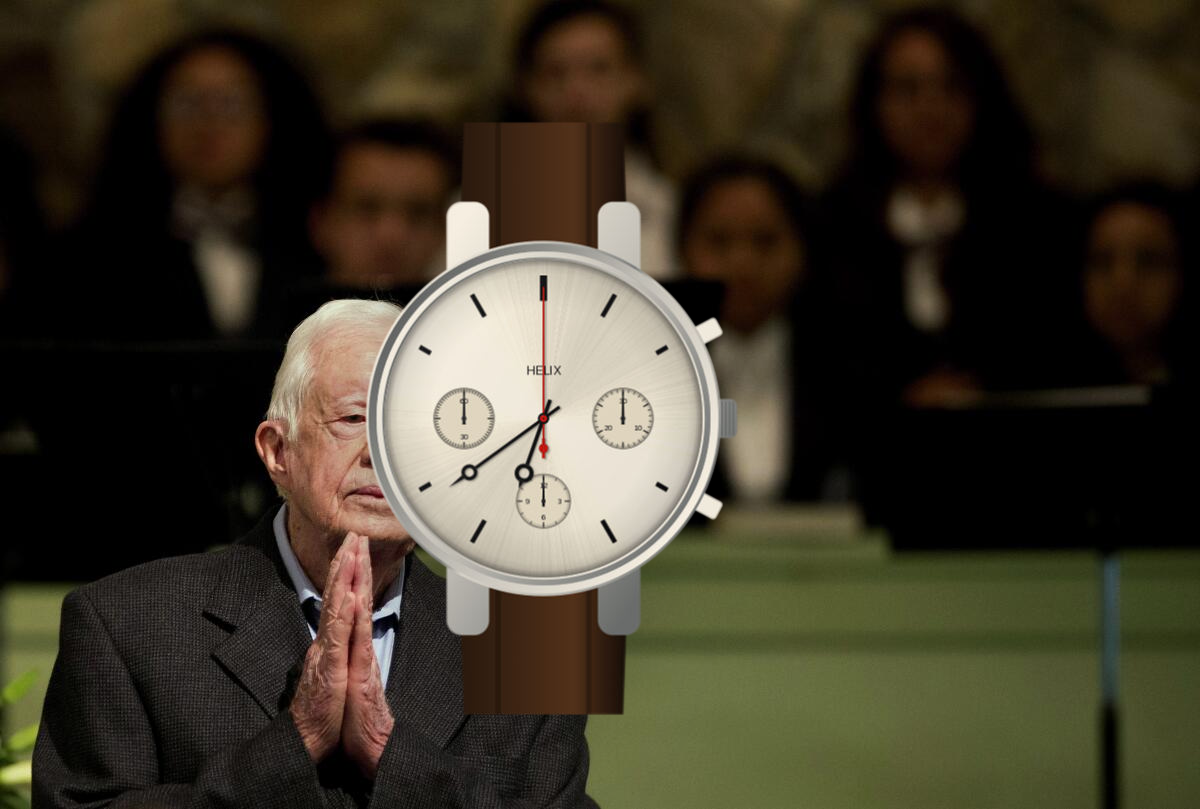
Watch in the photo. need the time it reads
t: 6:39
